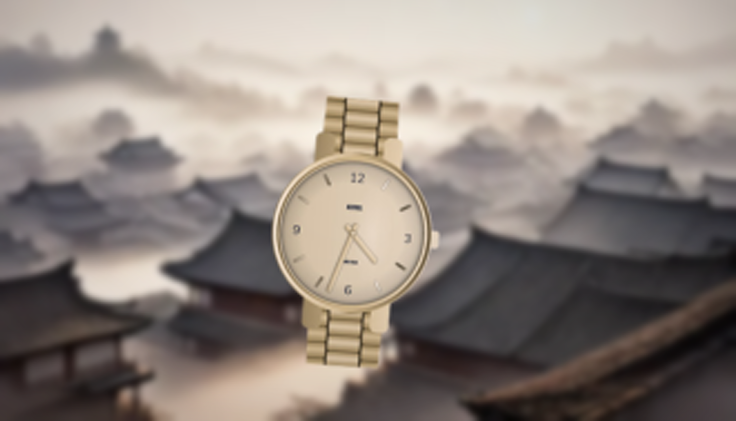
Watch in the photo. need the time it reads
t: 4:33
